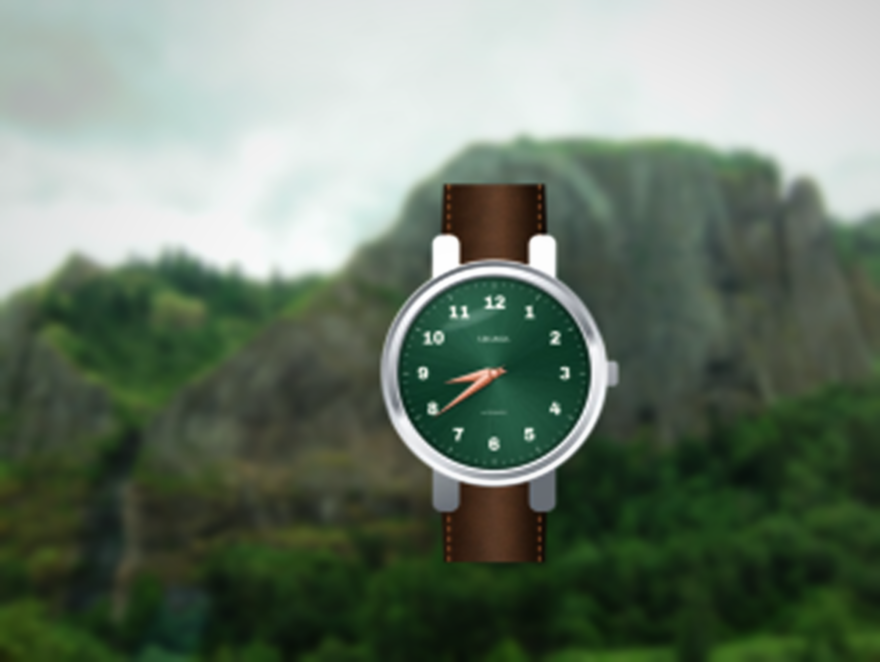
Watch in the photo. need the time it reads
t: 8:39
